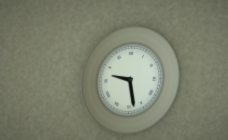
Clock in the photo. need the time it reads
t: 9:28
